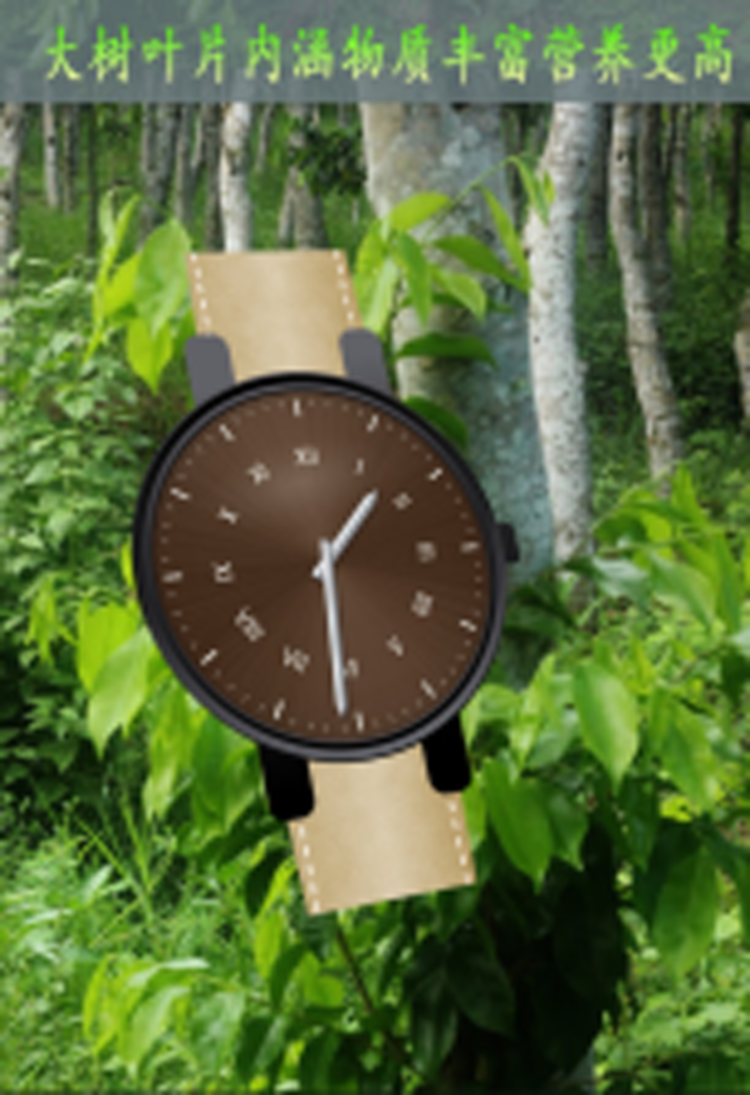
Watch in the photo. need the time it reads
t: 1:31
